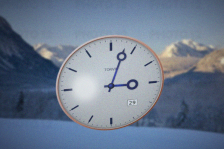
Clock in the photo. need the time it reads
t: 3:03
